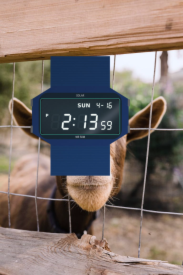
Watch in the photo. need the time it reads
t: 2:13:59
